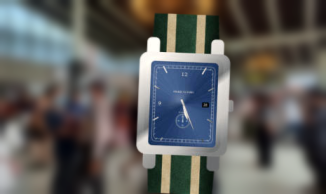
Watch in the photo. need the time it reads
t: 5:26
